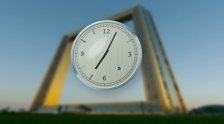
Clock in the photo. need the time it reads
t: 7:04
